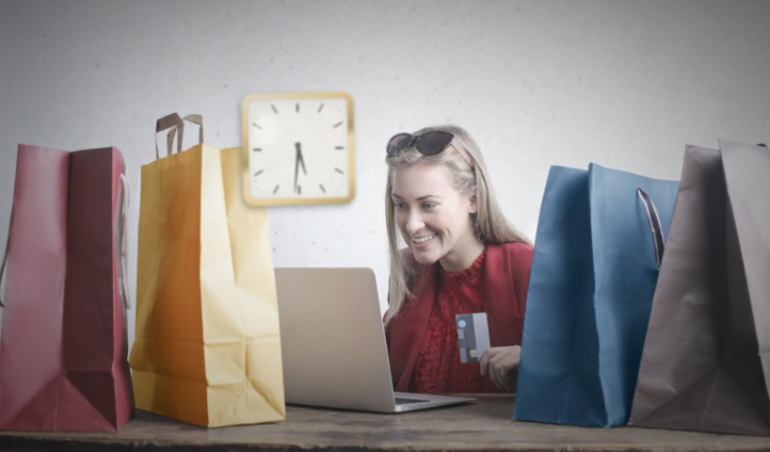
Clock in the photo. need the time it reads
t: 5:31
